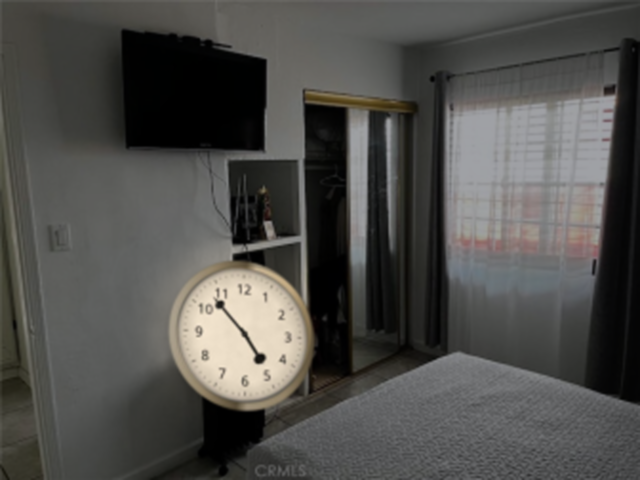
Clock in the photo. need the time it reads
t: 4:53
